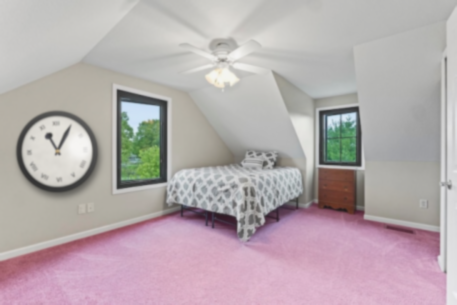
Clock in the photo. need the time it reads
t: 11:05
